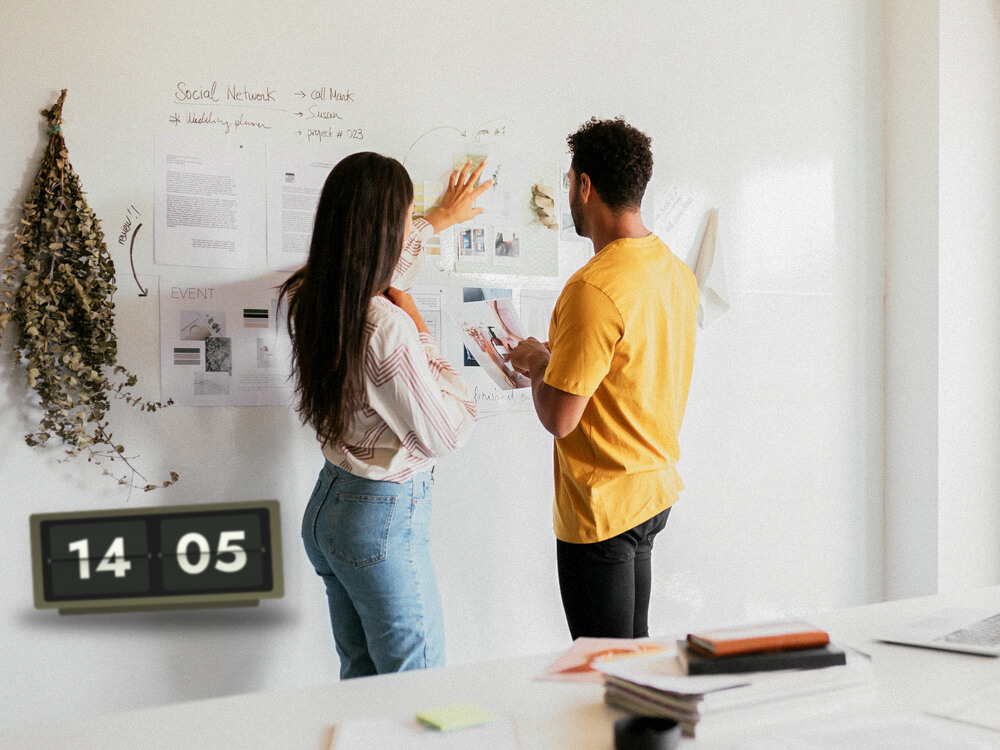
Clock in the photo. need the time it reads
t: 14:05
